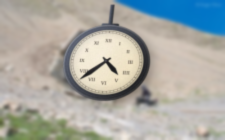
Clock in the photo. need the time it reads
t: 4:38
